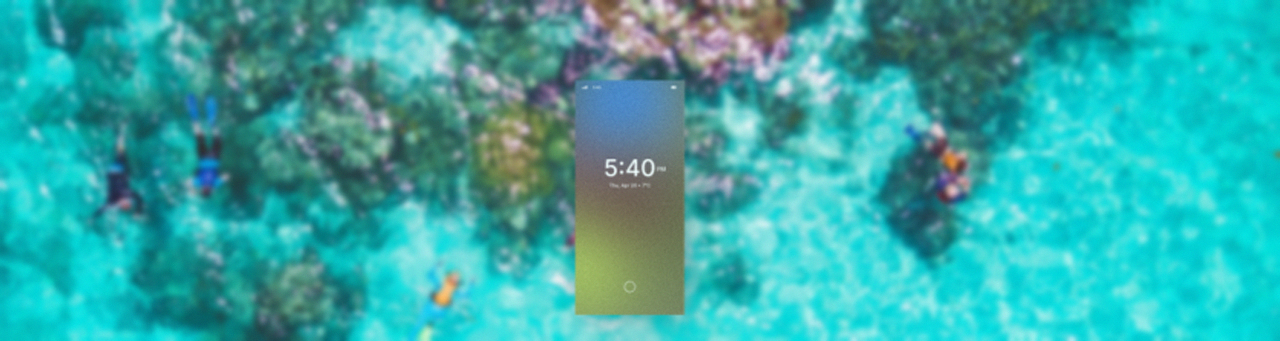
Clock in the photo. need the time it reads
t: 5:40
